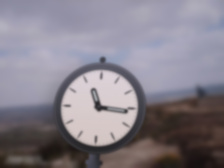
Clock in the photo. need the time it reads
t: 11:16
